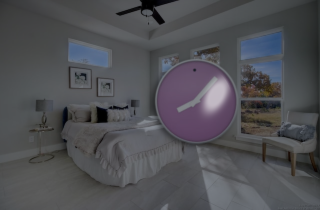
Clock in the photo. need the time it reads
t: 8:07
